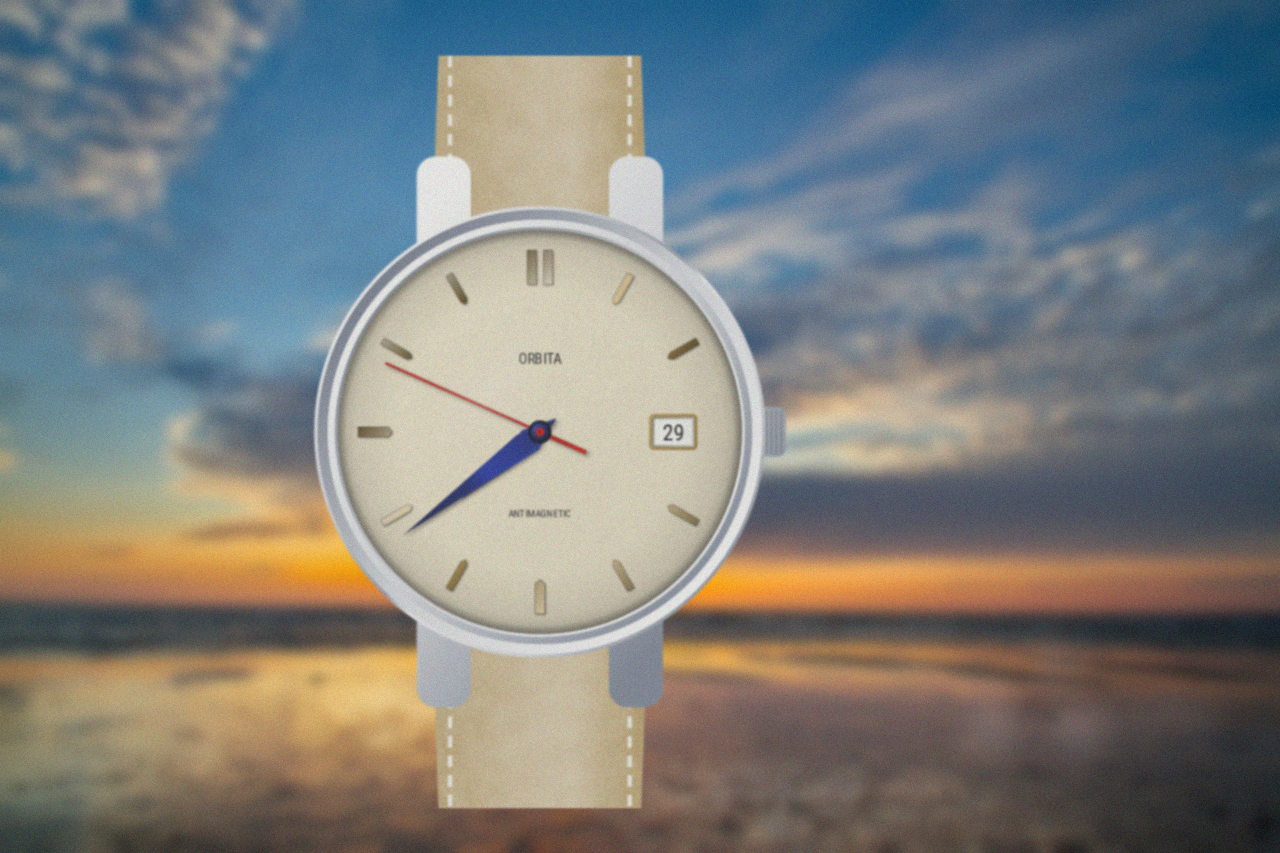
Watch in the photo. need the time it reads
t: 7:38:49
